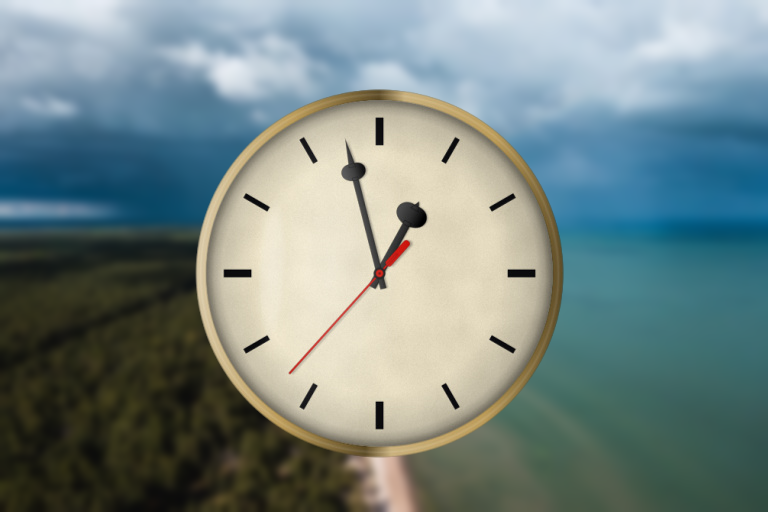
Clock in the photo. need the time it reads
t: 12:57:37
